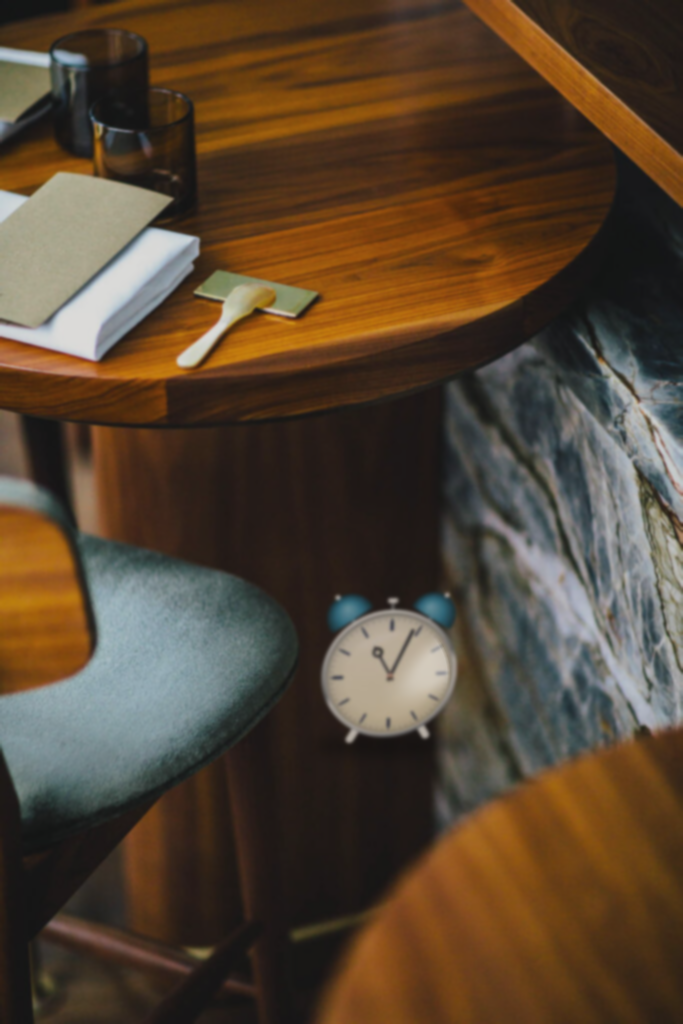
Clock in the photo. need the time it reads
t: 11:04
